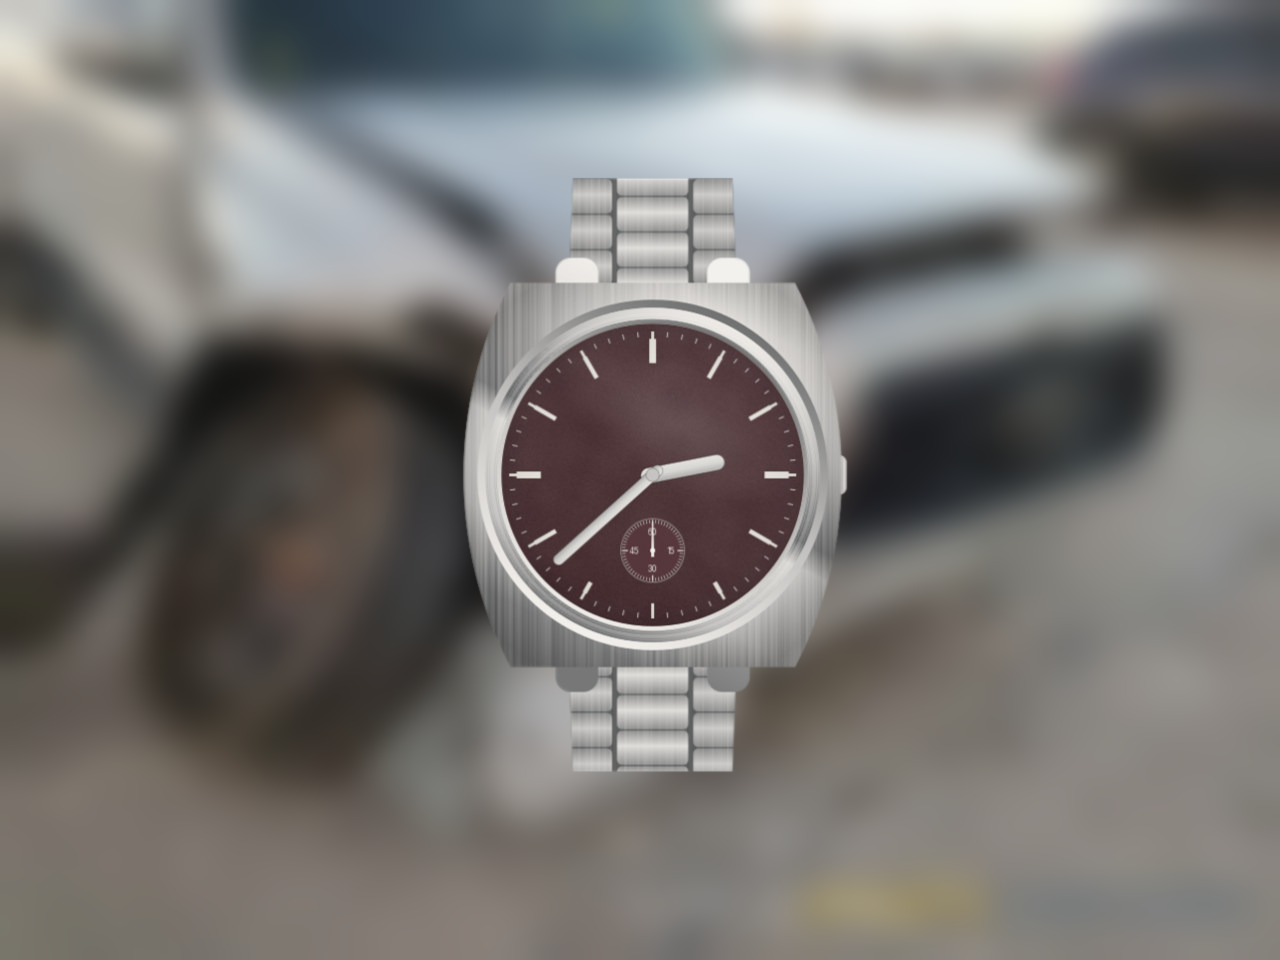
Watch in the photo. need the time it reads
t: 2:38
